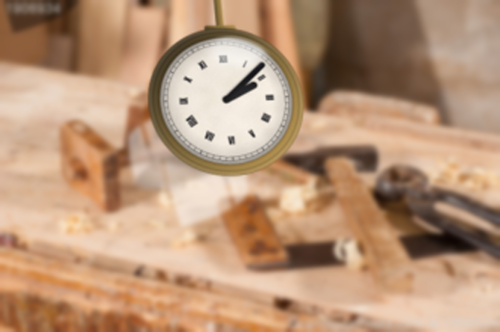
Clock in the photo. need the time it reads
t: 2:08
